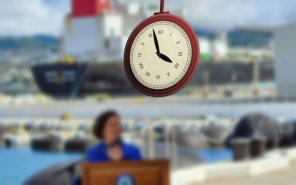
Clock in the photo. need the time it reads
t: 3:57
